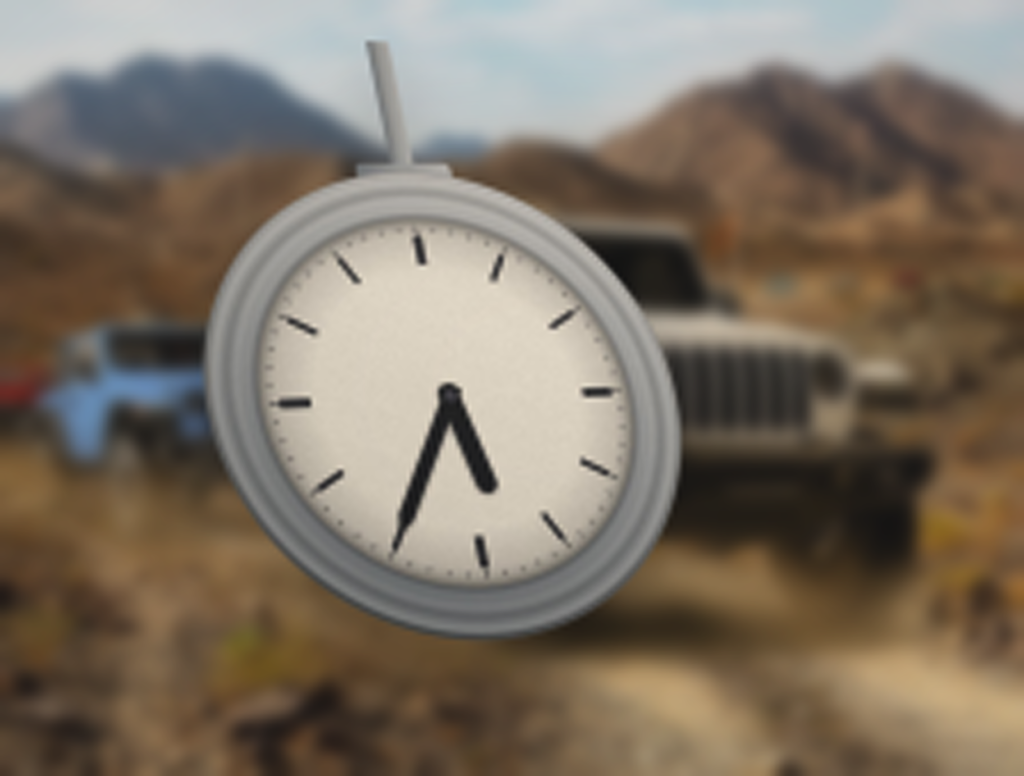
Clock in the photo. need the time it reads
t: 5:35
